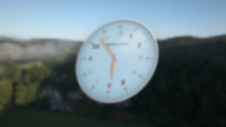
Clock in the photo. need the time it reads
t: 5:53
